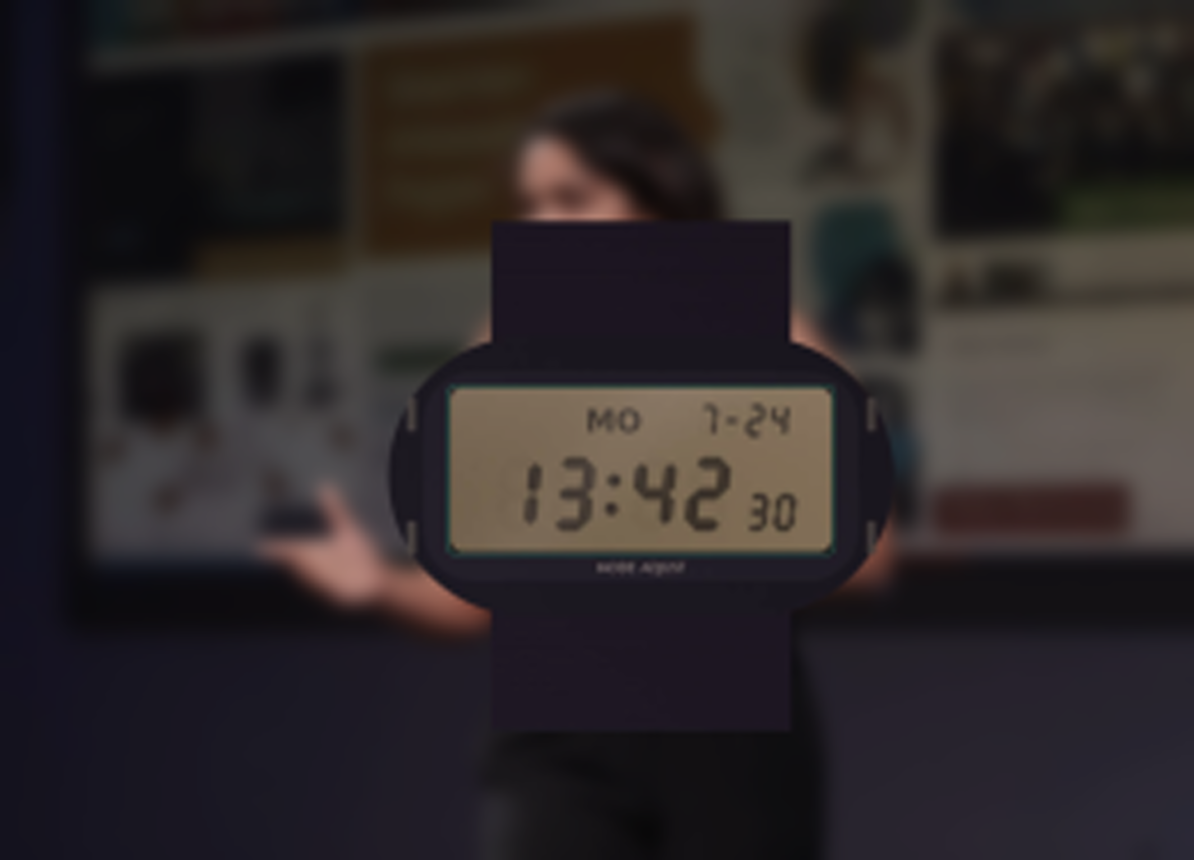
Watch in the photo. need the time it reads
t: 13:42:30
